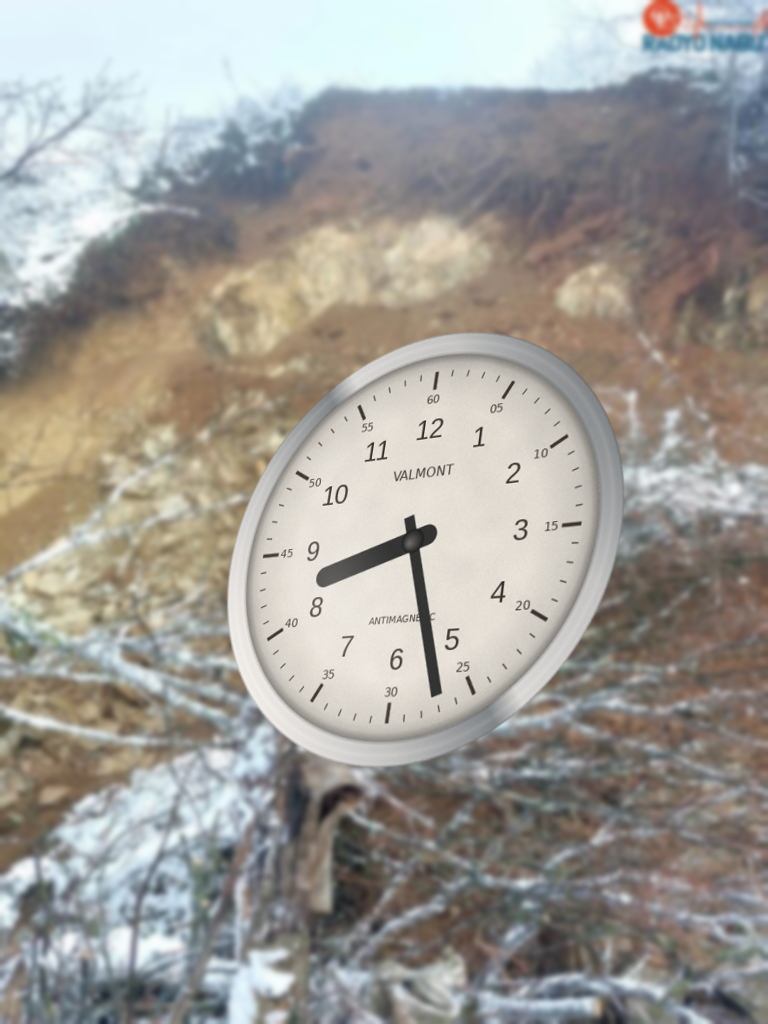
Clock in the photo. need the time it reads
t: 8:27
